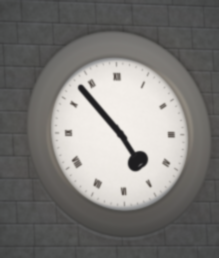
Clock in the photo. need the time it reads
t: 4:53
